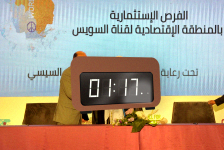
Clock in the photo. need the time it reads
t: 1:17
